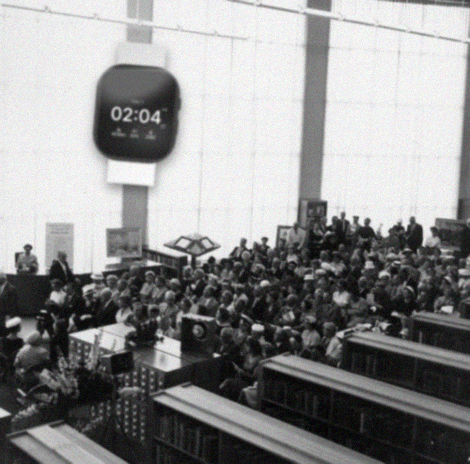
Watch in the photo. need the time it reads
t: 2:04
